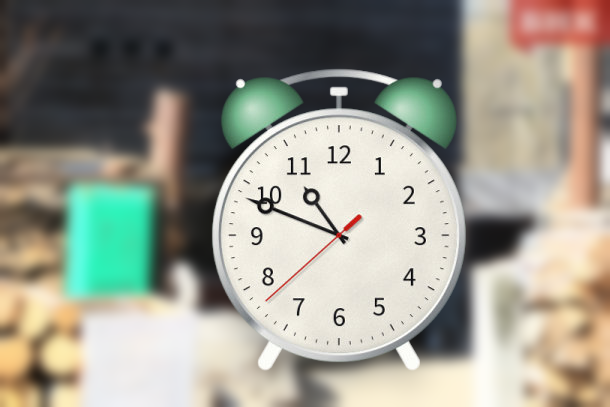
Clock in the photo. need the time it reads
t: 10:48:38
